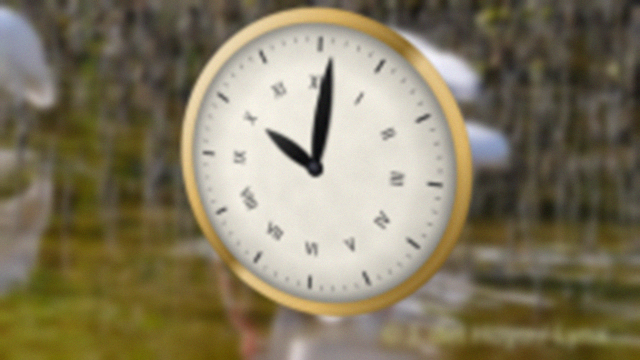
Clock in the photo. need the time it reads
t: 10:01
